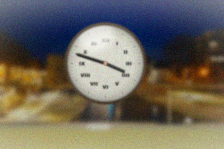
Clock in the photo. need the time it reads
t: 3:48
